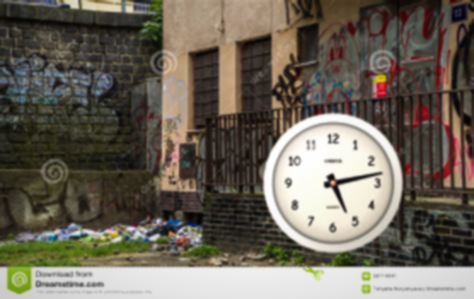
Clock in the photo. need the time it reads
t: 5:13
